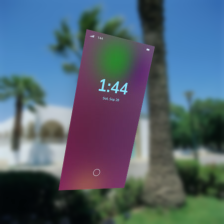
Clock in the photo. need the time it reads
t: 1:44
